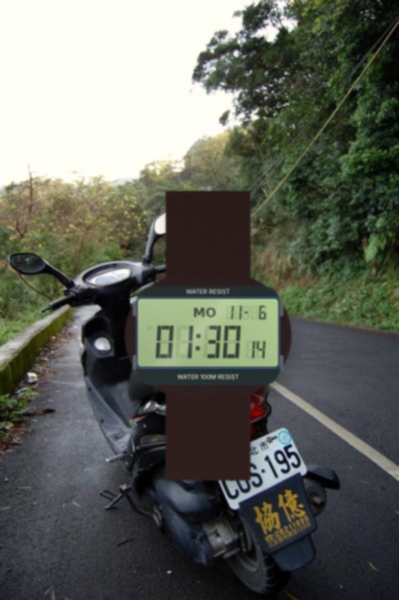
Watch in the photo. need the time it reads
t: 1:30:14
